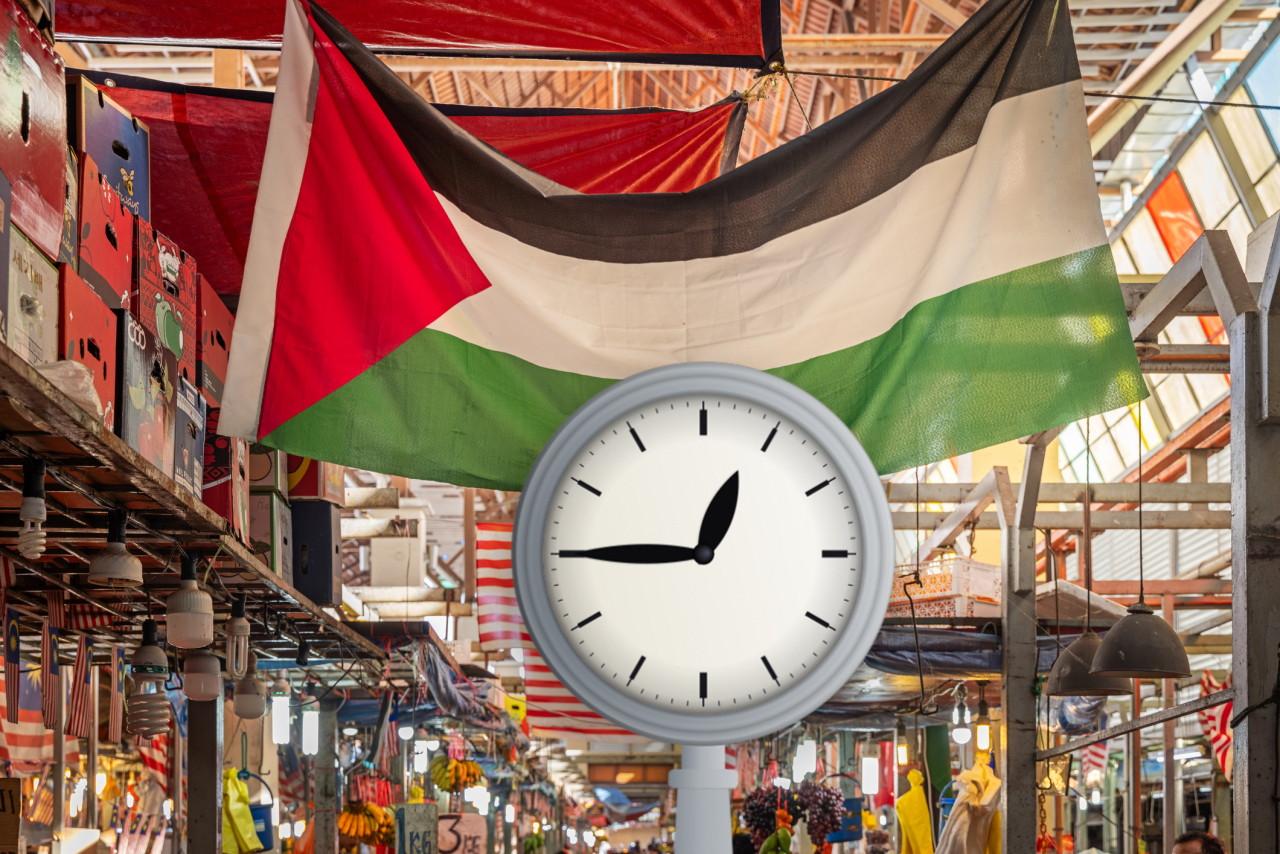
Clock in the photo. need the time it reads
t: 12:45
